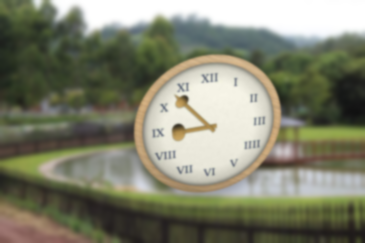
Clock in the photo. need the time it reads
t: 8:53
